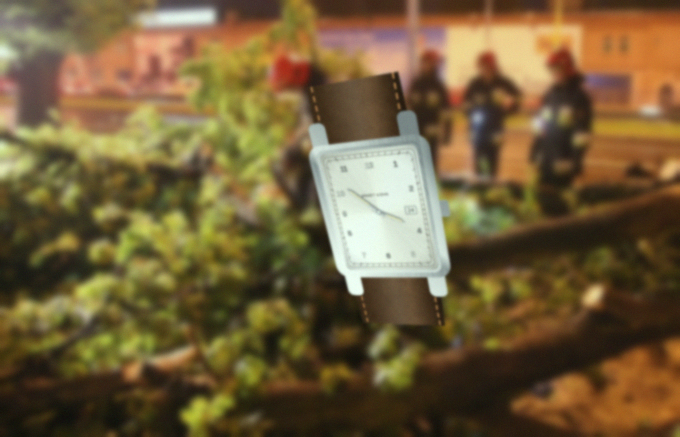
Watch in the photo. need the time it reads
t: 3:52
